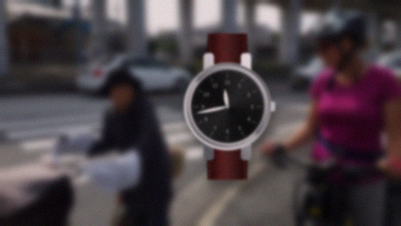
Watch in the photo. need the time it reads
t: 11:43
